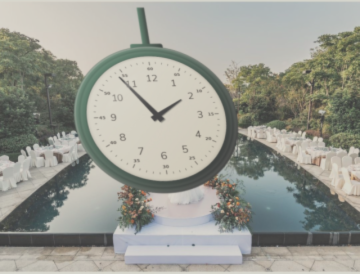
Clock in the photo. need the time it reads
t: 1:54
